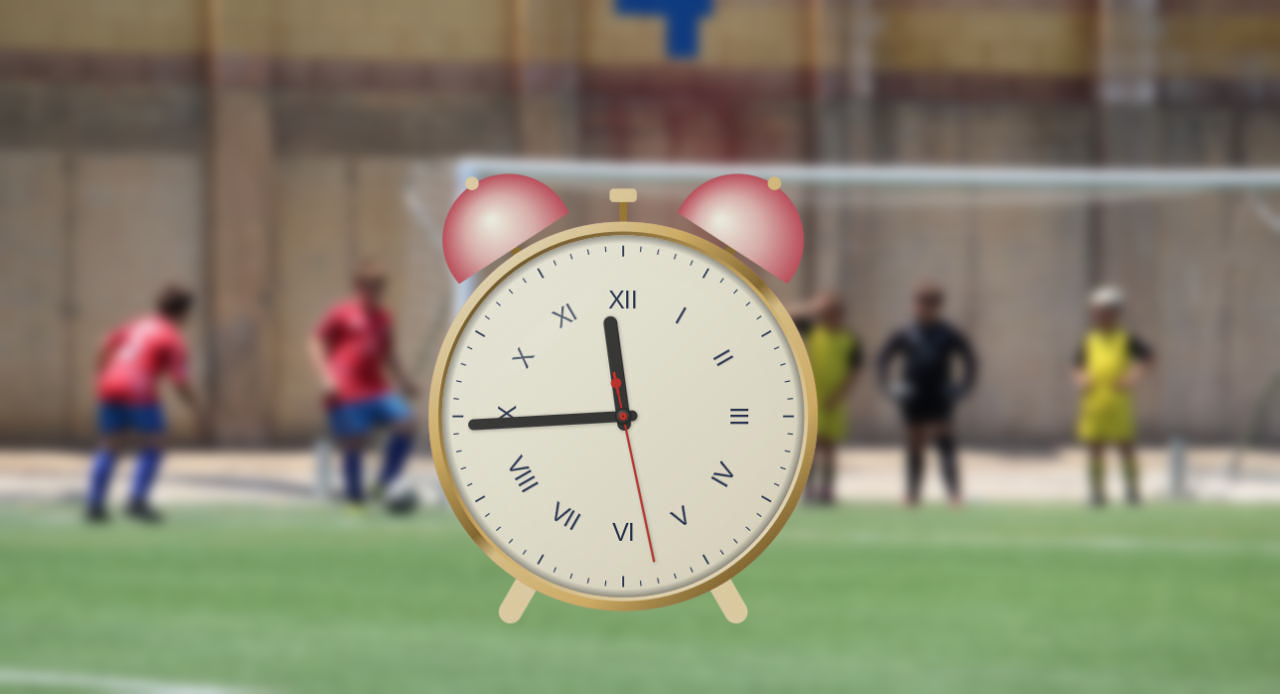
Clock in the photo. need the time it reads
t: 11:44:28
